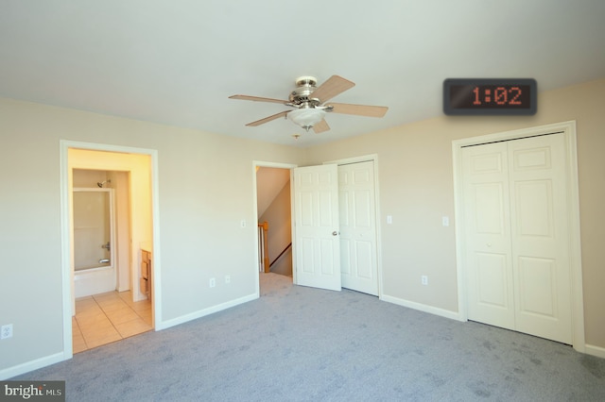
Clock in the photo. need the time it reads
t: 1:02
